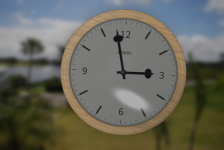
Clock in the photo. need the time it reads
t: 2:58
